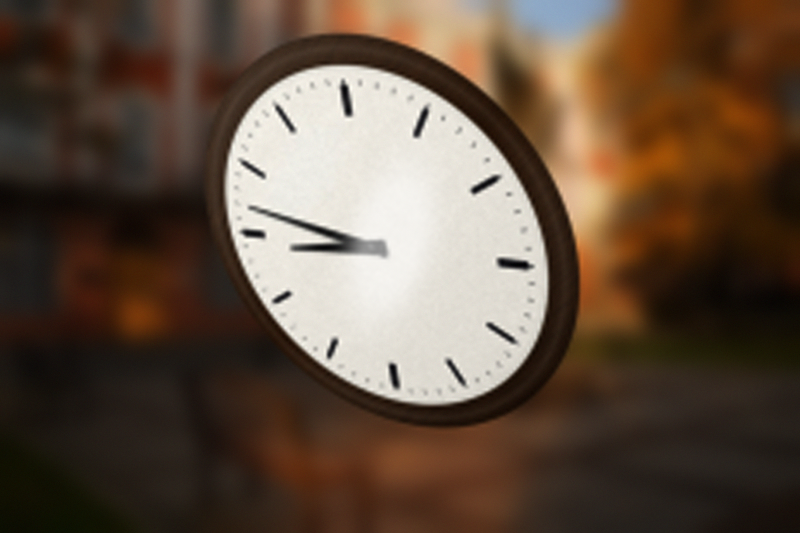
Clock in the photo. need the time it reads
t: 8:47
